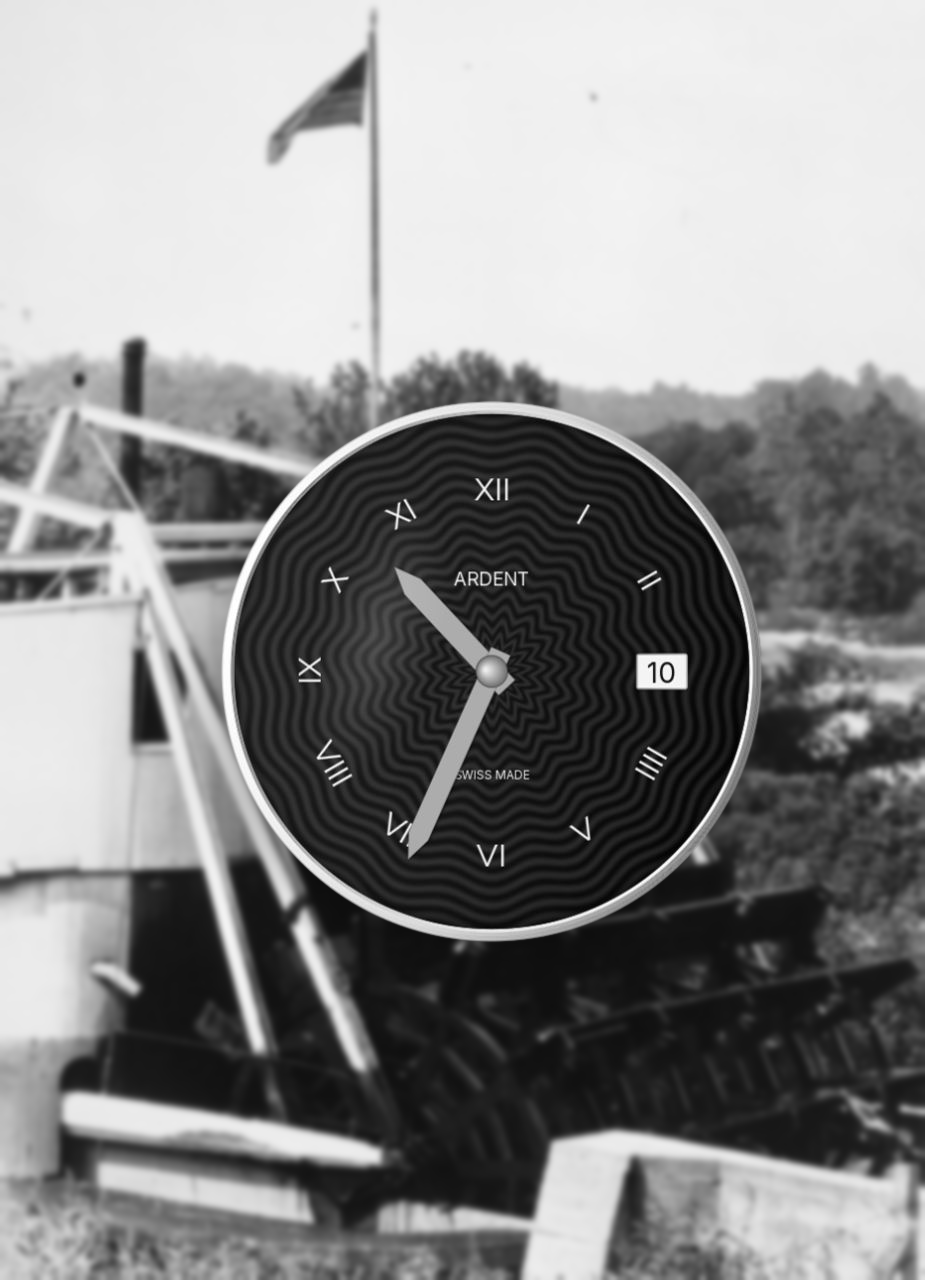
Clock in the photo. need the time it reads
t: 10:34
